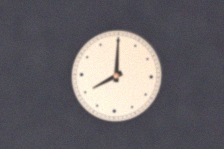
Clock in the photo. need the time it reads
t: 8:00
